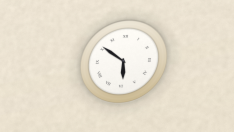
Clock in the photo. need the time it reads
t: 5:51
